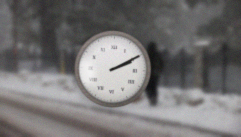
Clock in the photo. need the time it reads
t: 2:10
